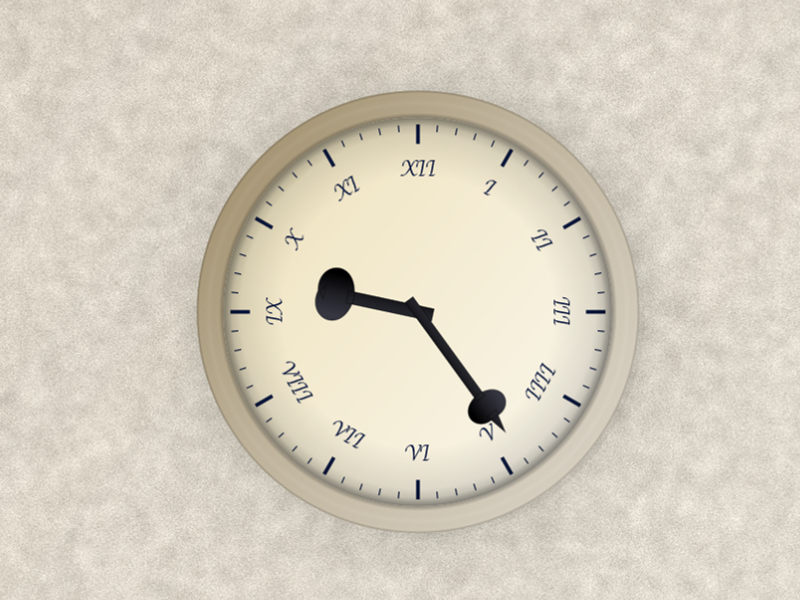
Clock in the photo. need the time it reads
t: 9:24
